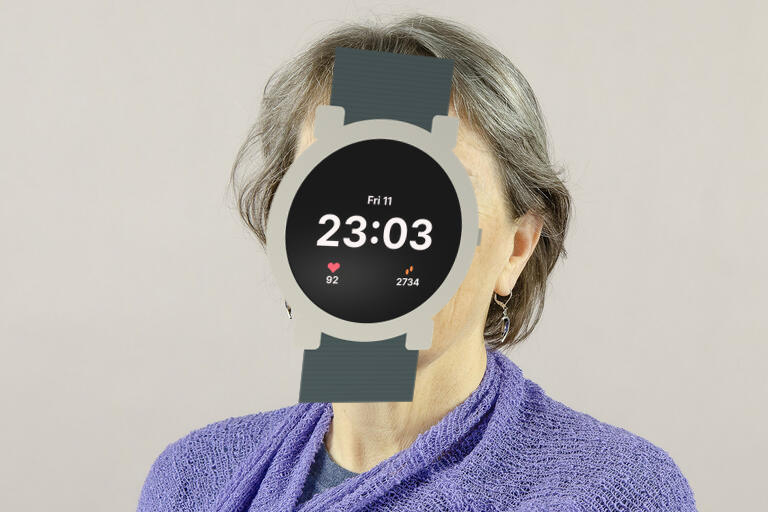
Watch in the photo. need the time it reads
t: 23:03
